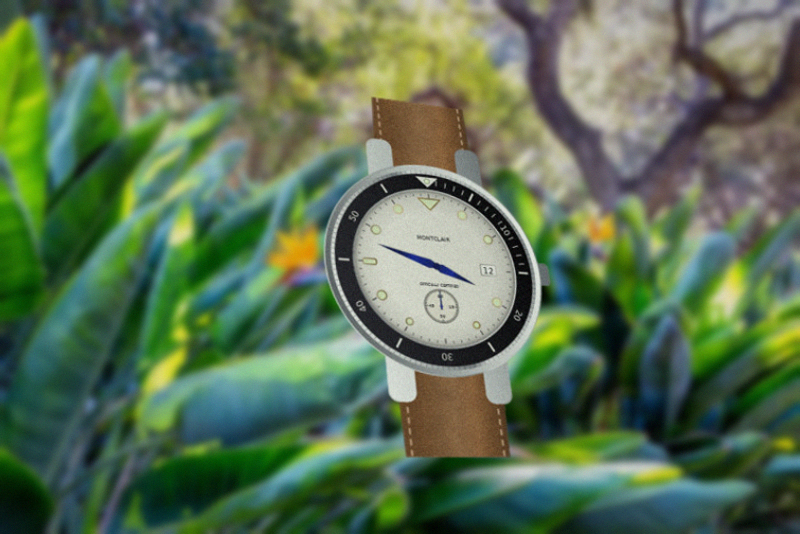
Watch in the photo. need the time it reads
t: 3:48
